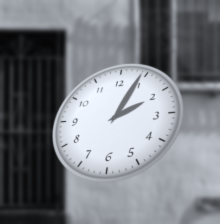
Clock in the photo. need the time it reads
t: 2:04
